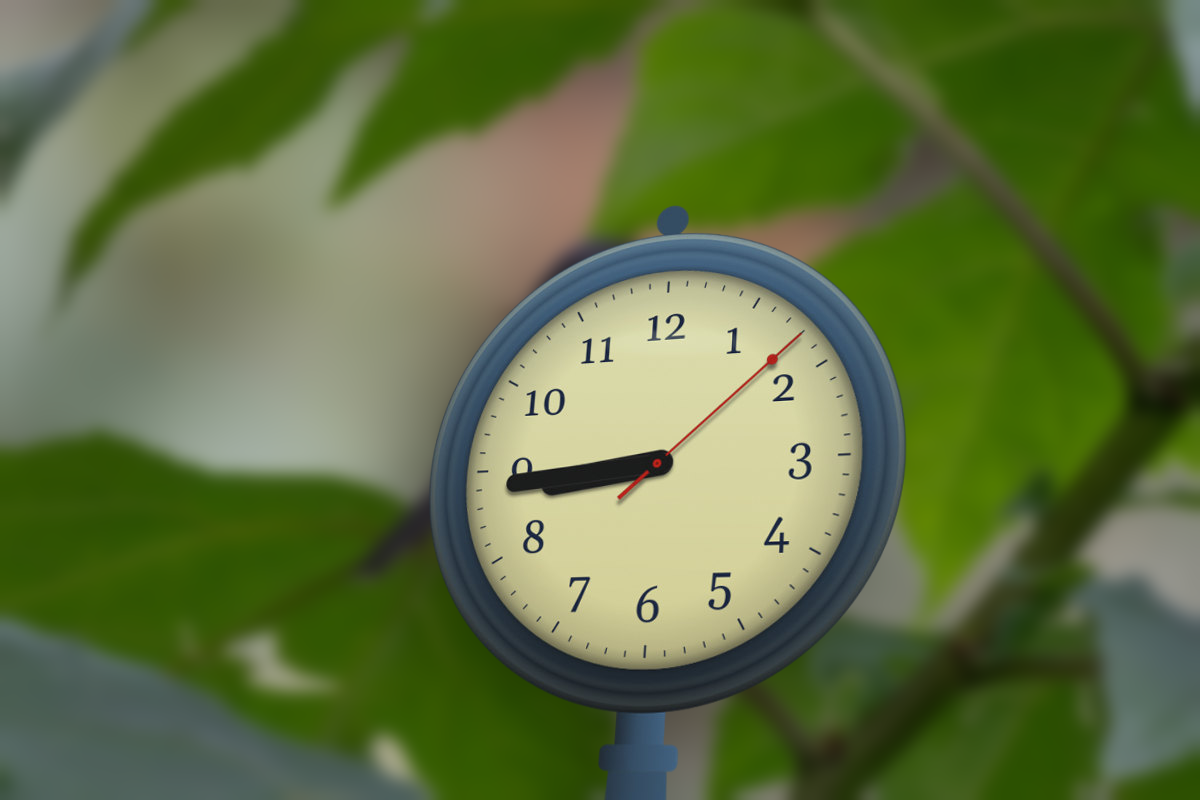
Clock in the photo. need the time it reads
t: 8:44:08
